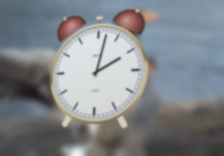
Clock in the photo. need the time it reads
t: 2:02
